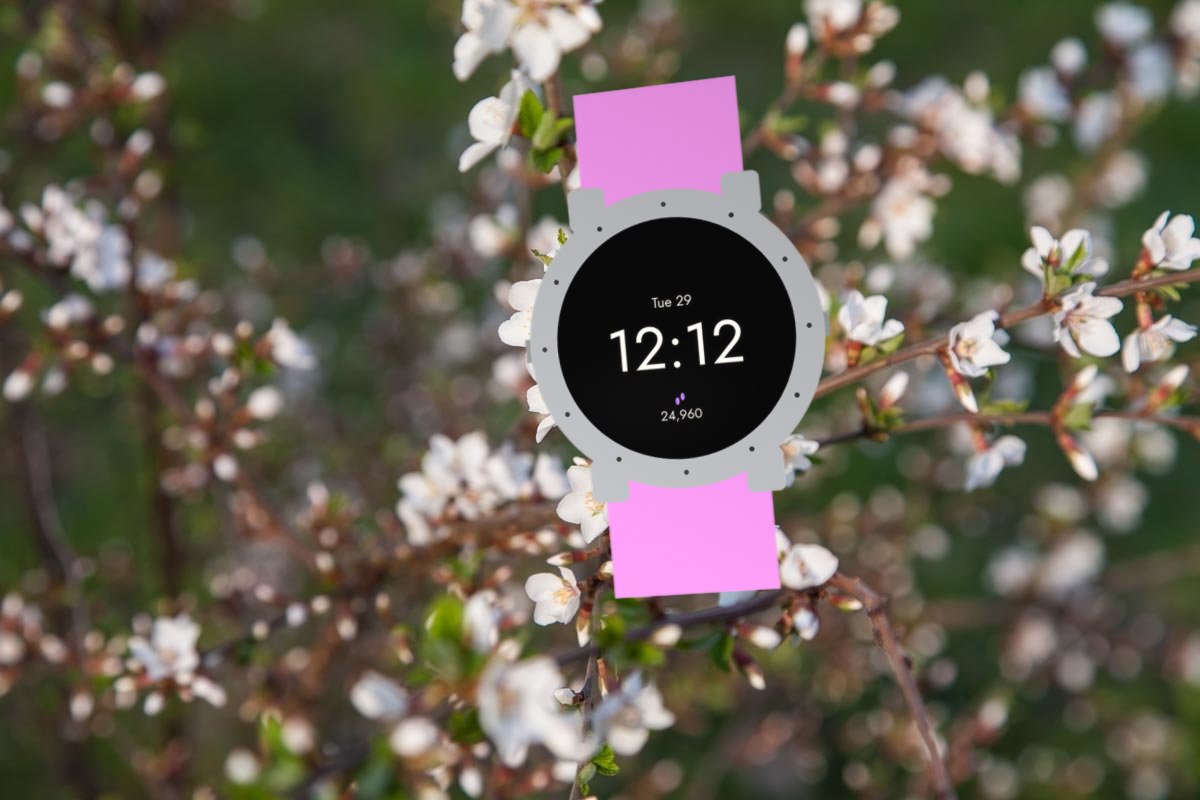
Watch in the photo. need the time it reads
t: 12:12
